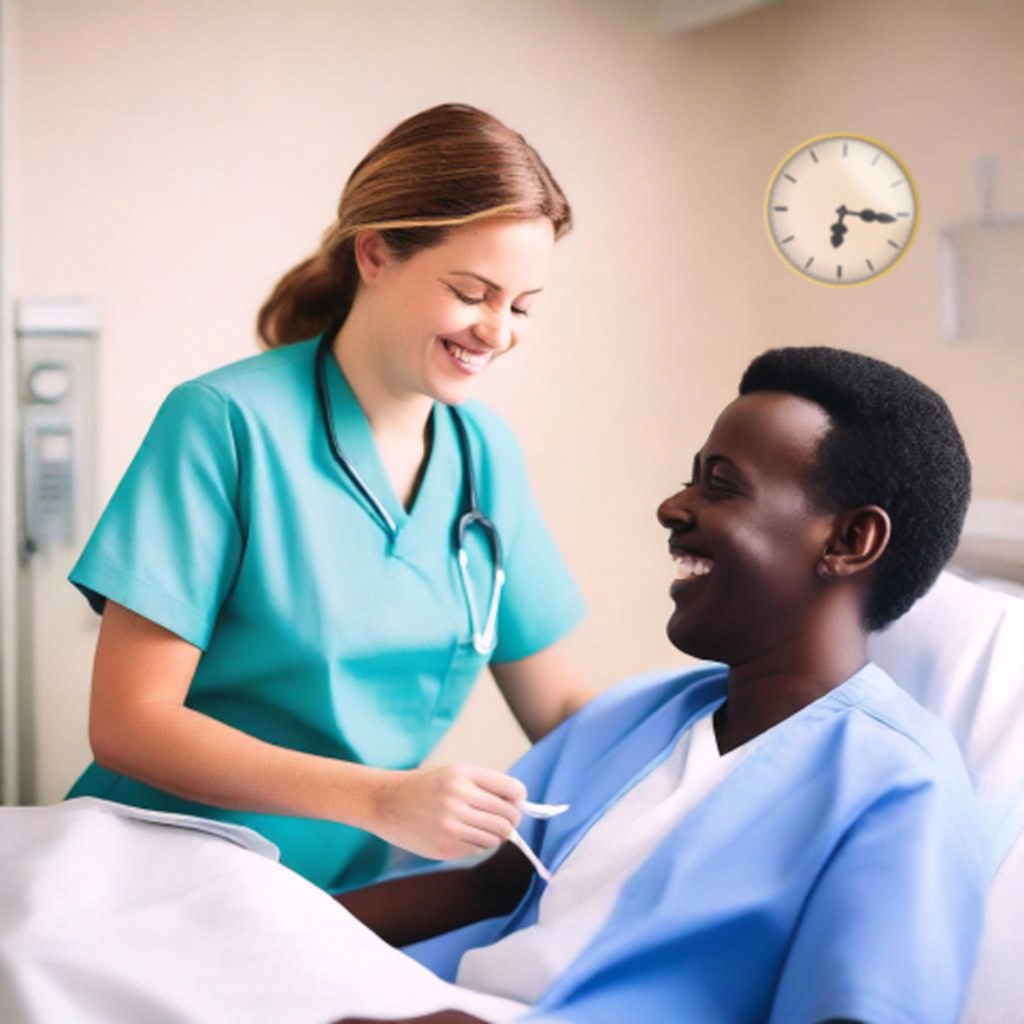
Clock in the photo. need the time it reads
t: 6:16
